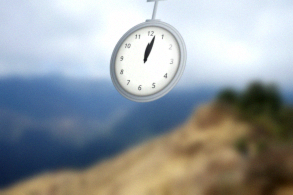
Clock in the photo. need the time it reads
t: 12:02
